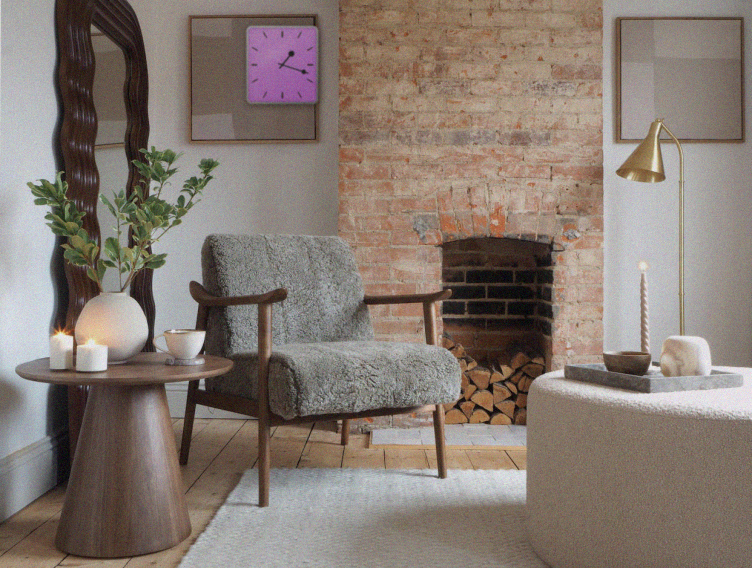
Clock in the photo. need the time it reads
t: 1:18
